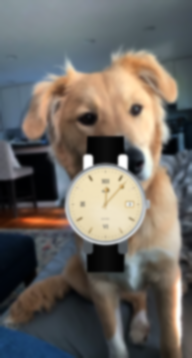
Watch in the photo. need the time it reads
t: 12:07
